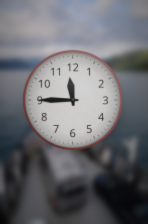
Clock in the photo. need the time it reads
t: 11:45
